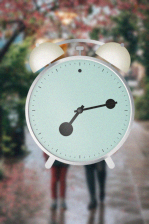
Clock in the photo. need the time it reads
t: 7:13
